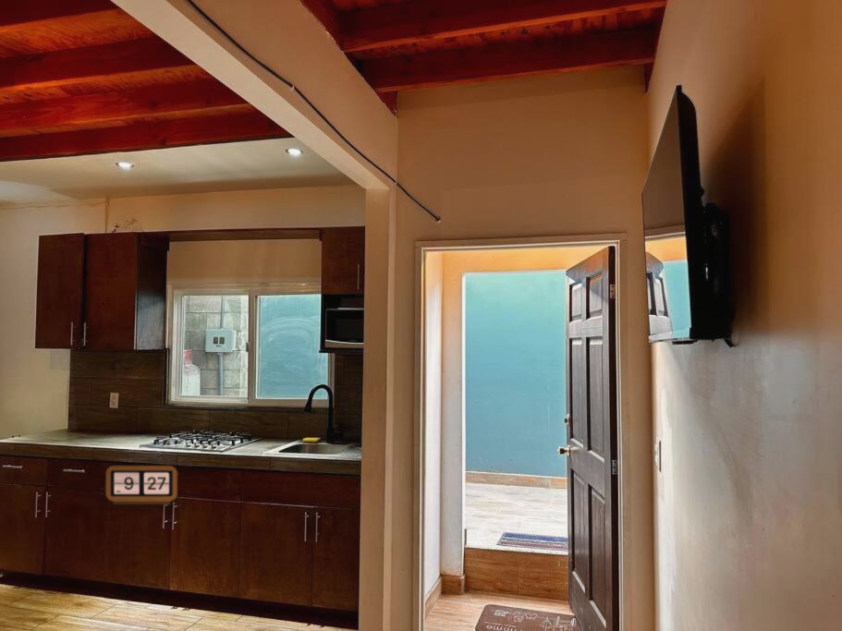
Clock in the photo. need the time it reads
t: 9:27
